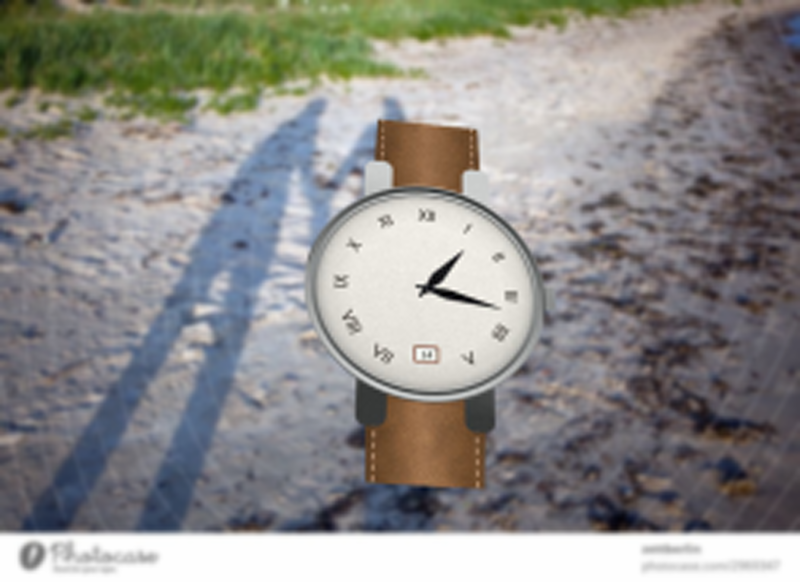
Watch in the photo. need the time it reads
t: 1:17
